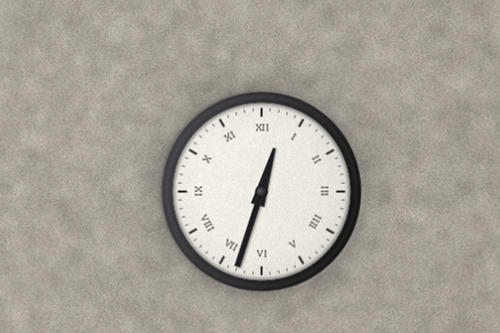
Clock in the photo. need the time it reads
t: 12:33
